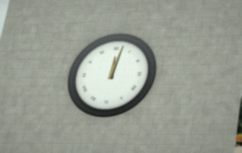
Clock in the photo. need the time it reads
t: 12:02
